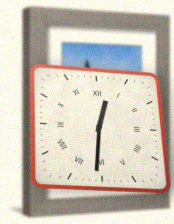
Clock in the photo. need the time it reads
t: 12:31
